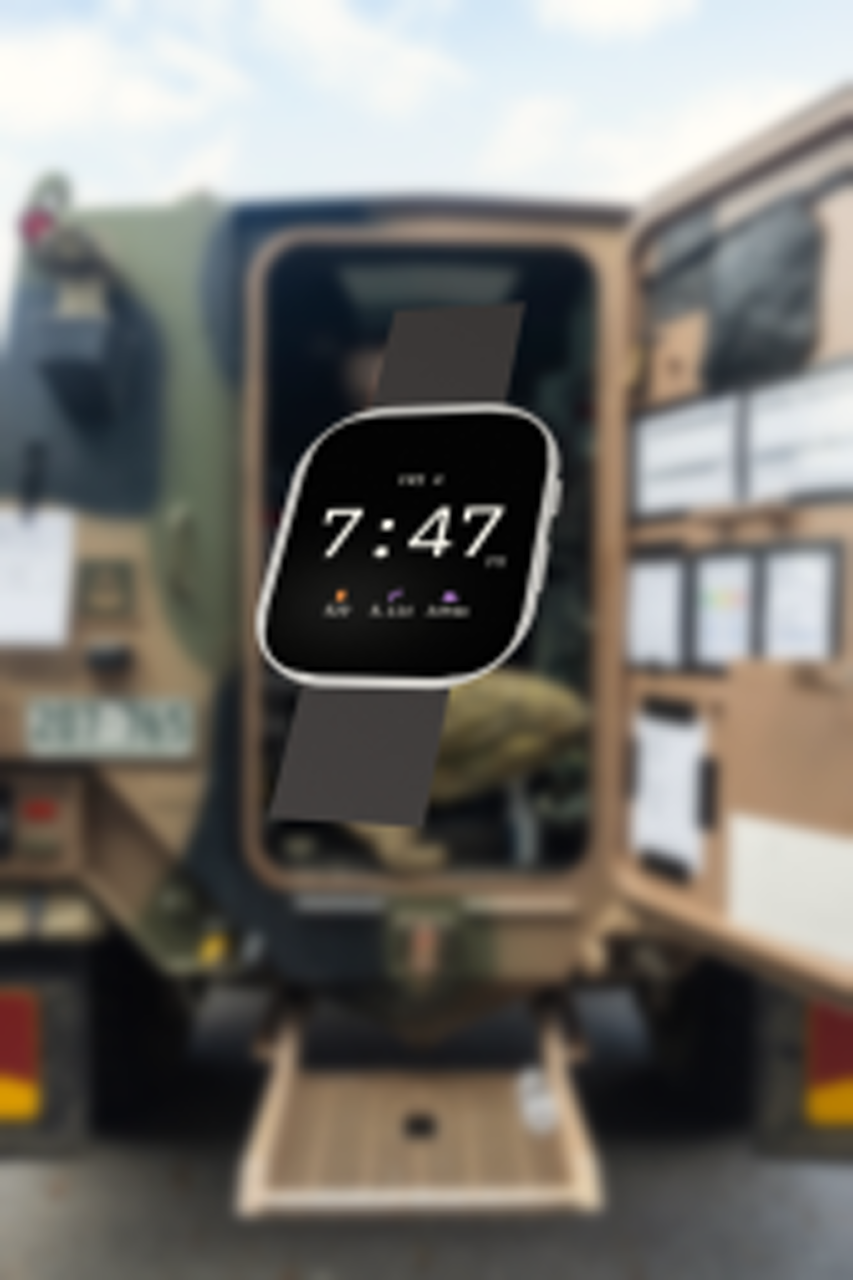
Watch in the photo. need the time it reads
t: 7:47
